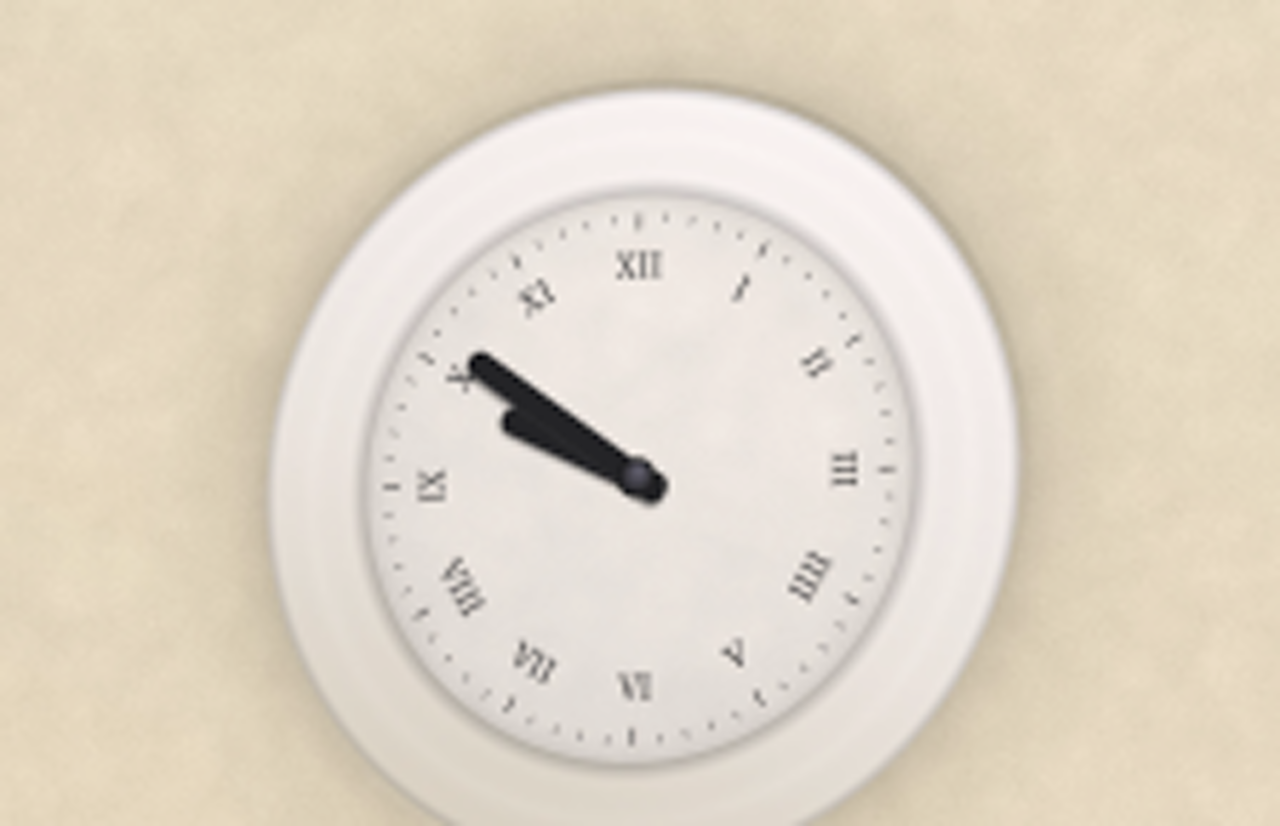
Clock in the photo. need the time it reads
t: 9:51
